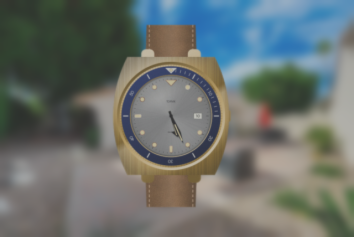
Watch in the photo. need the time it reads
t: 5:26
